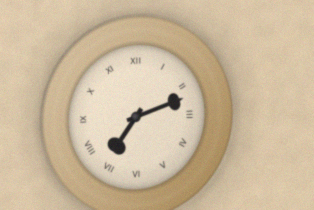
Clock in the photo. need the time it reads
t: 7:12
